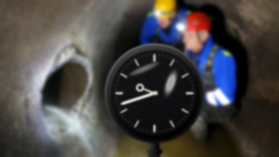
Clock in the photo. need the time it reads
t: 9:42
